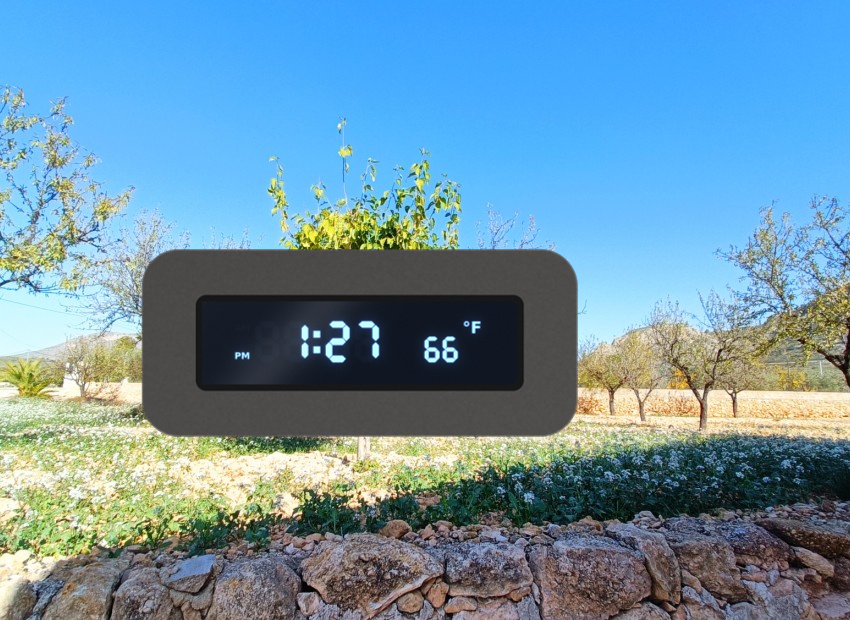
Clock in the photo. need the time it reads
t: 1:27
